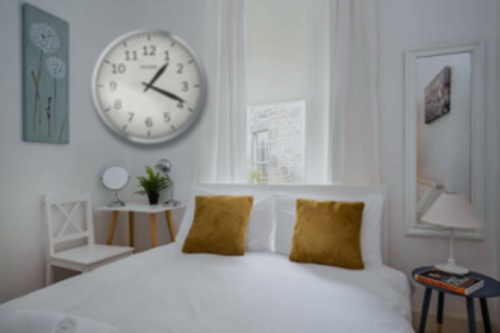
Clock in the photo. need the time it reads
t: 1:19
